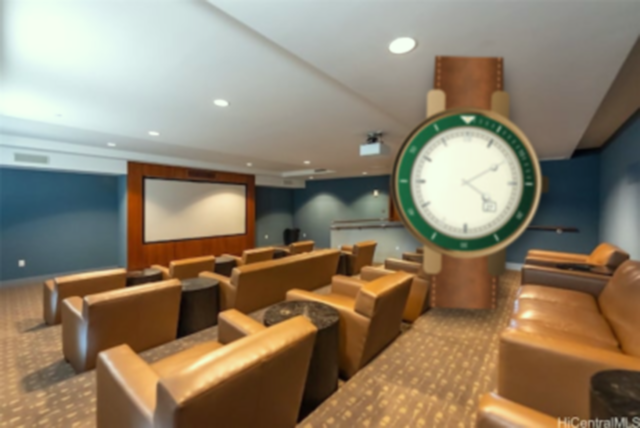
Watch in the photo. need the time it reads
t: 4:10
